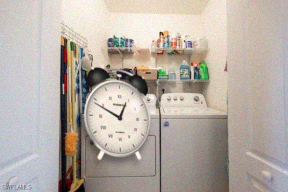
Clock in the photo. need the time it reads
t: 12:49
